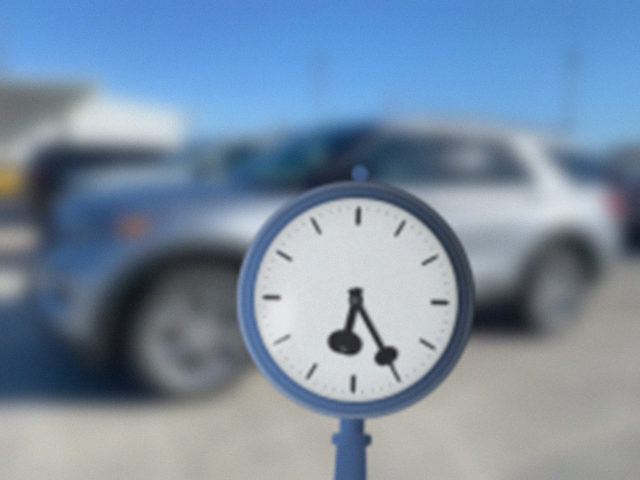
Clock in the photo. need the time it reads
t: 6:25
